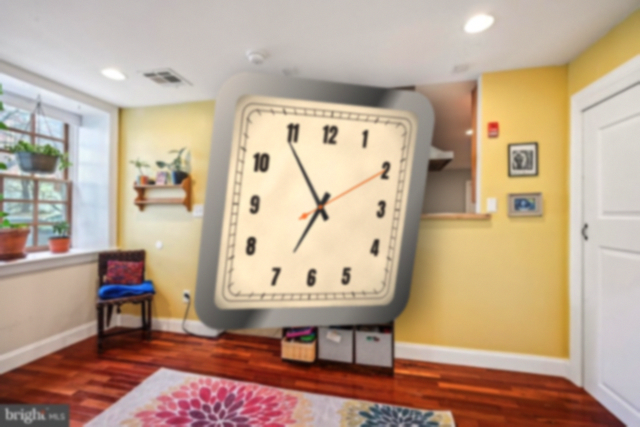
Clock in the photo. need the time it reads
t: 6:54:10
